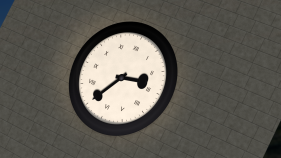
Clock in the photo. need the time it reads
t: 2:35
